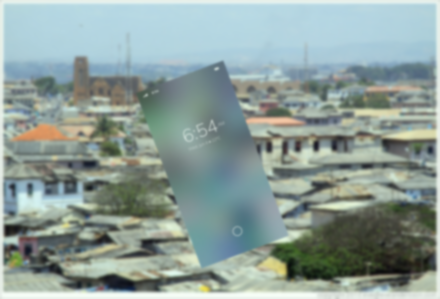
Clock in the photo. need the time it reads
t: 6:54
